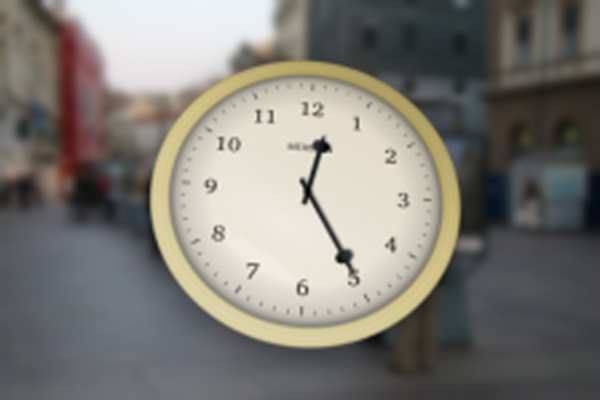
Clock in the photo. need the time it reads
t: 12:25
